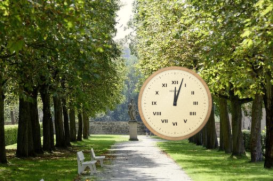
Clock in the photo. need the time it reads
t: 12:03
